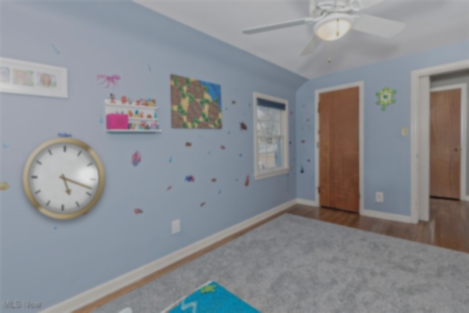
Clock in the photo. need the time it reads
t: 5:18
